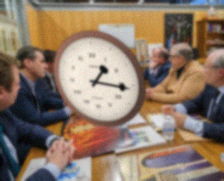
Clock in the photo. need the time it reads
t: 1:16
